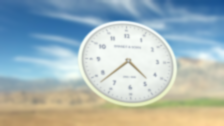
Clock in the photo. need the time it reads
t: 4:38
